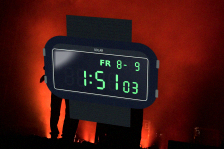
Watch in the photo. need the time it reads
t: 1:51:03
